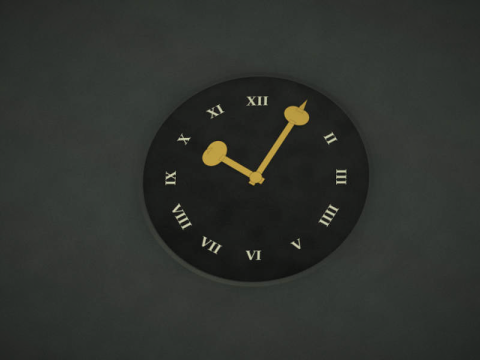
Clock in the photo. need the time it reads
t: 10:05
